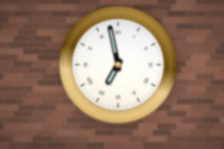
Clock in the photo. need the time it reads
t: 6:58
